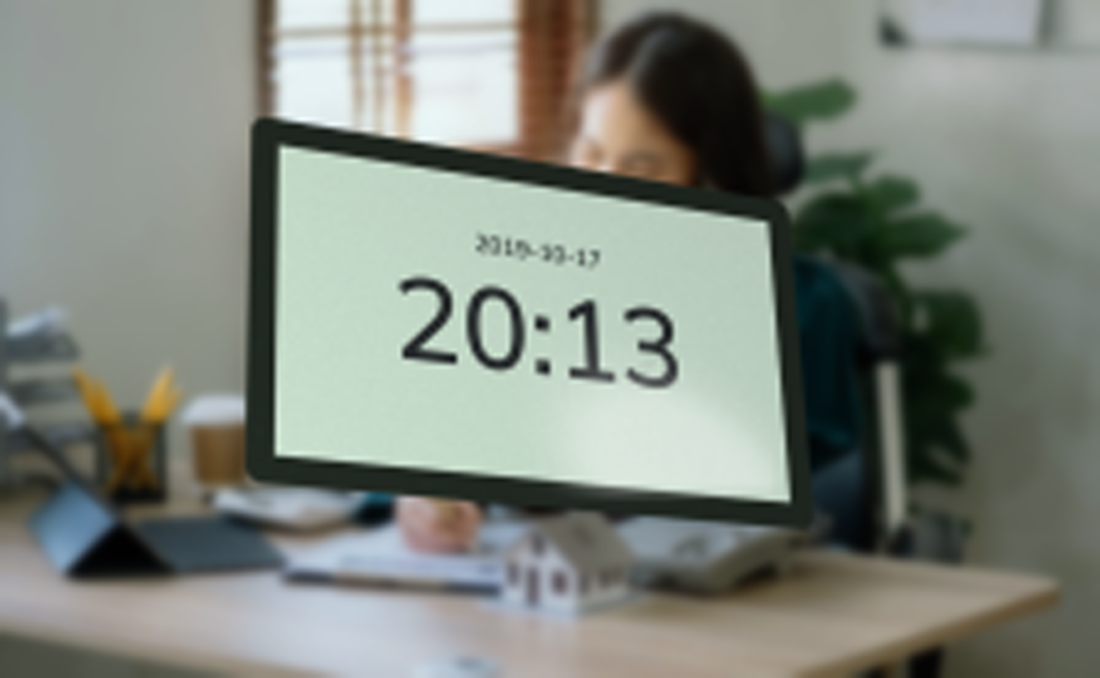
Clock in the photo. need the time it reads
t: 20:13
